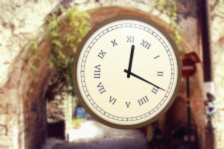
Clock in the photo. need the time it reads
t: 11:14
